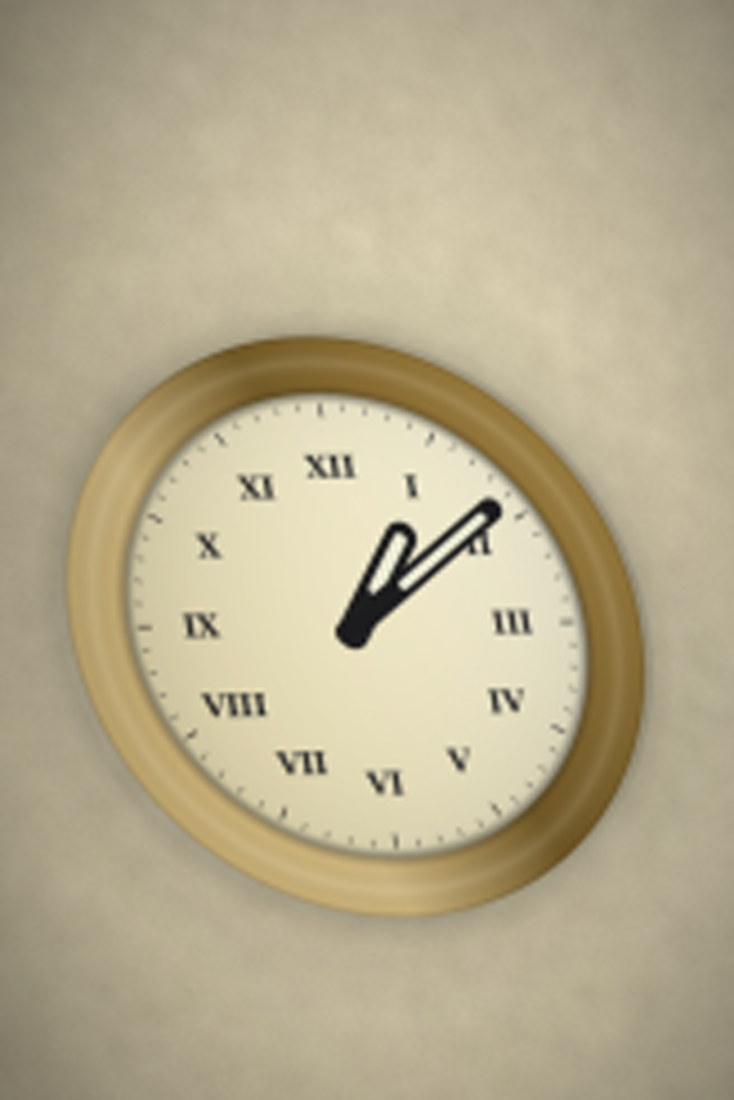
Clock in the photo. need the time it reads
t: 1:09
